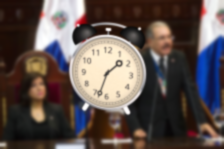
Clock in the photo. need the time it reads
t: 1:33
